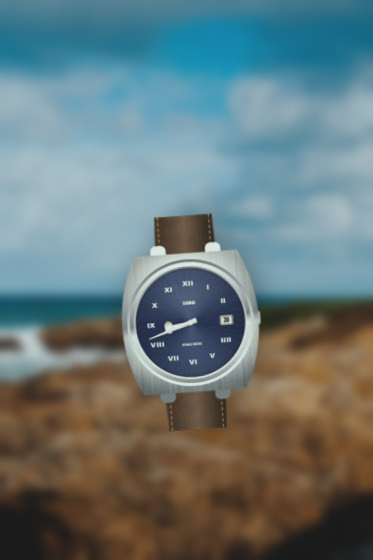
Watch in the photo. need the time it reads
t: 8:42
